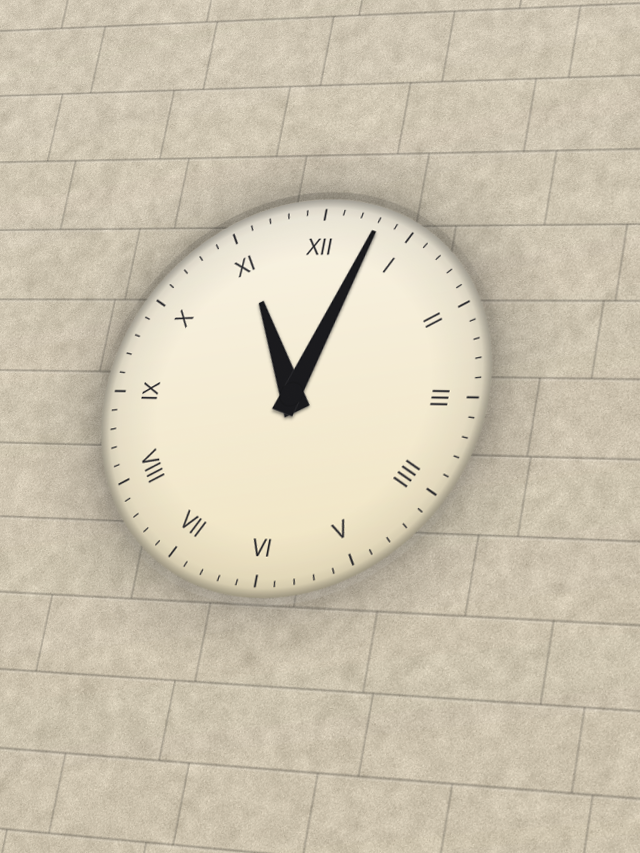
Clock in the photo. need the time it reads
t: 11:03
